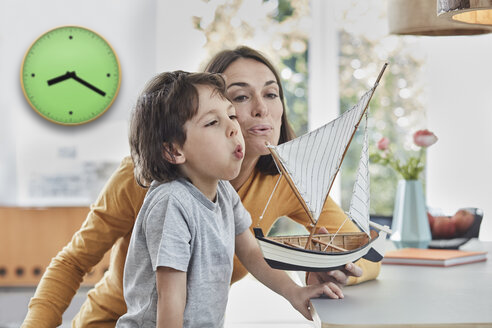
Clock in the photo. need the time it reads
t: 8:20
